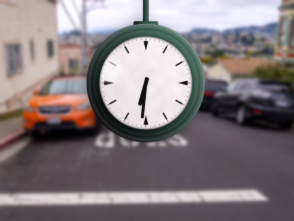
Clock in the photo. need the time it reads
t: 6:31
